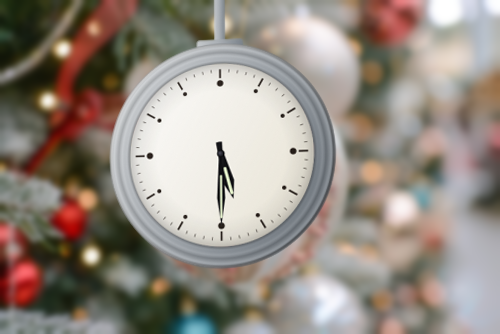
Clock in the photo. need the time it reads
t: 5:30
